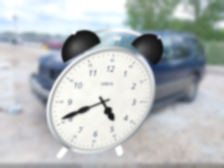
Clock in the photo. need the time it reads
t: 4:41
